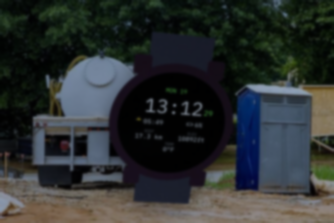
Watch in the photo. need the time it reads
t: 13:12
